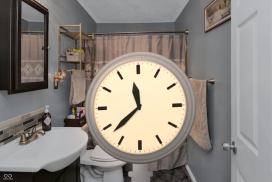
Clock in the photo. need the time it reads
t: 11:38
